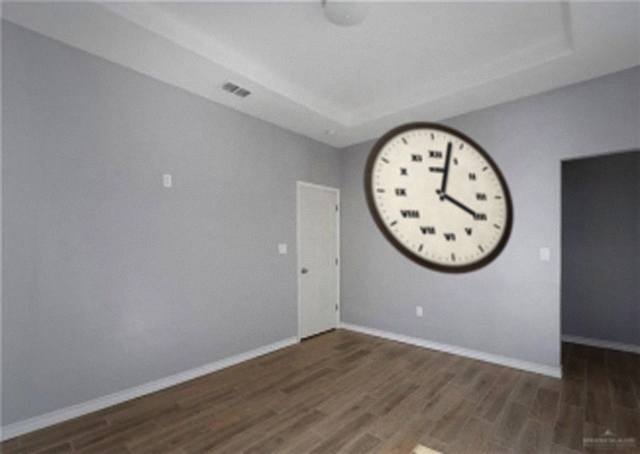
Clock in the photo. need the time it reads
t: 4:03
